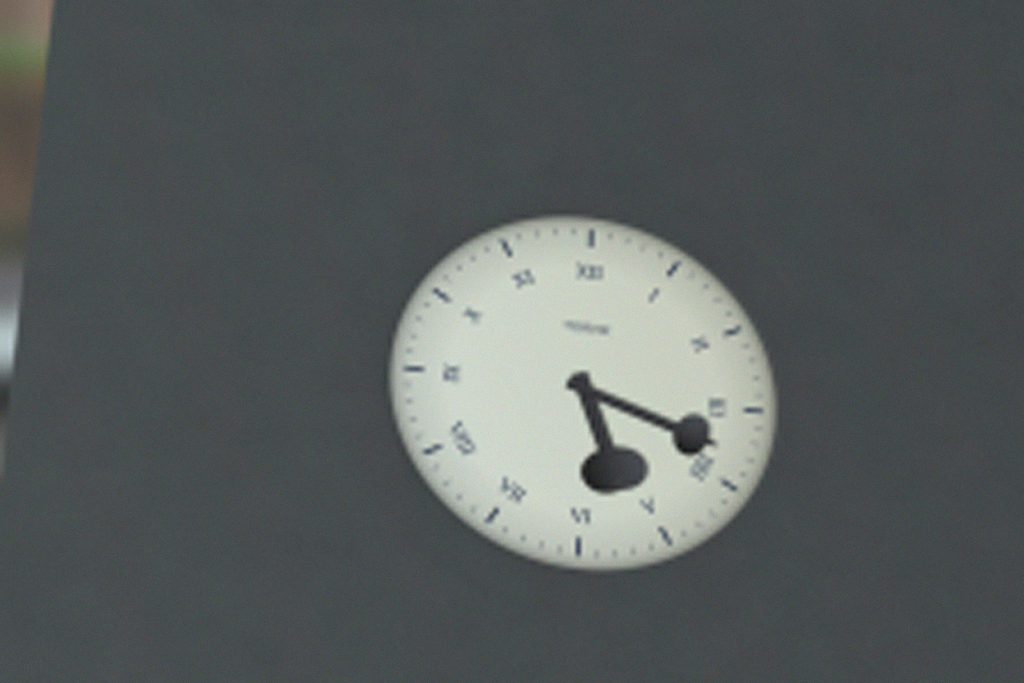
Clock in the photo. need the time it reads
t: 5:18
